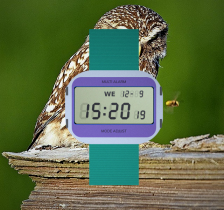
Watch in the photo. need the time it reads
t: 15:20:19
